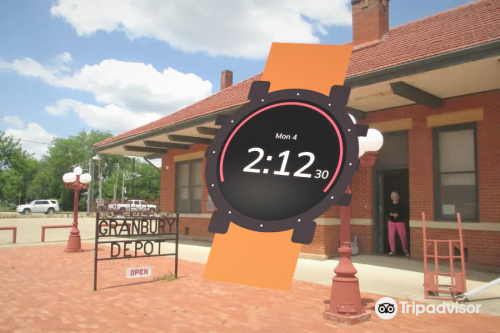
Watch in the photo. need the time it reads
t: 2:12:30
